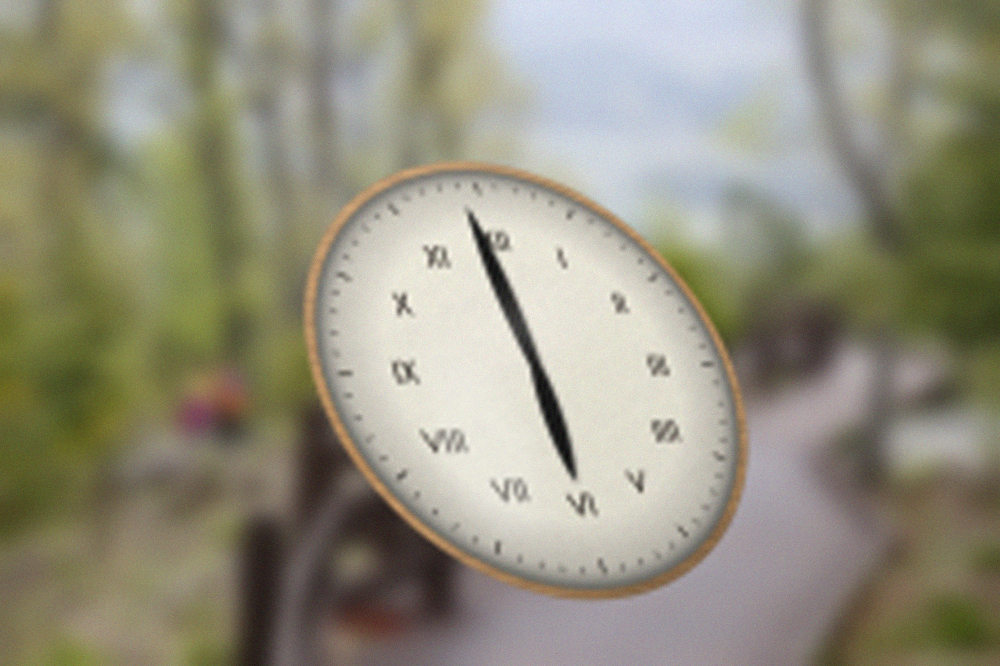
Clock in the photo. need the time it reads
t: 5:59
